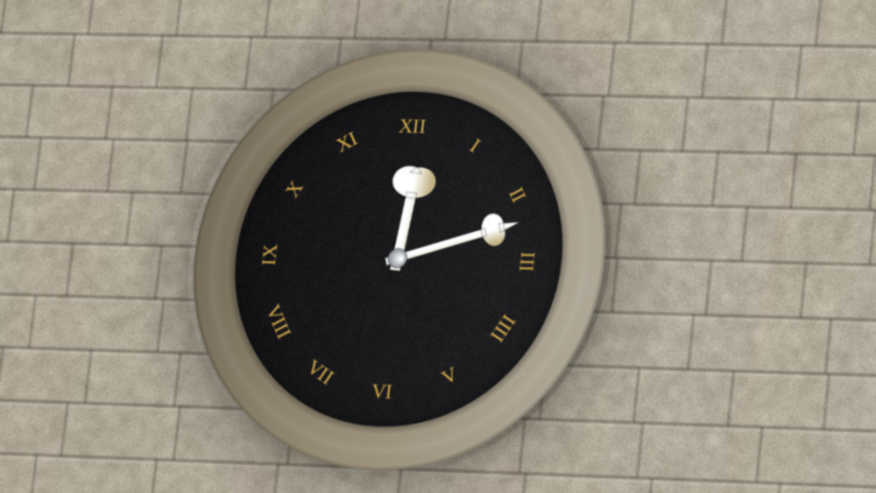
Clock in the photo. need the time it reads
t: 12:12
